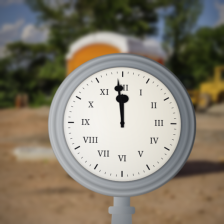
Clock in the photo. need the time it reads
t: 11:59
